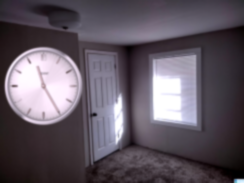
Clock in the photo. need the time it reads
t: 11:25
